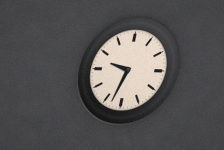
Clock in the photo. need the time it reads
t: 9:33
